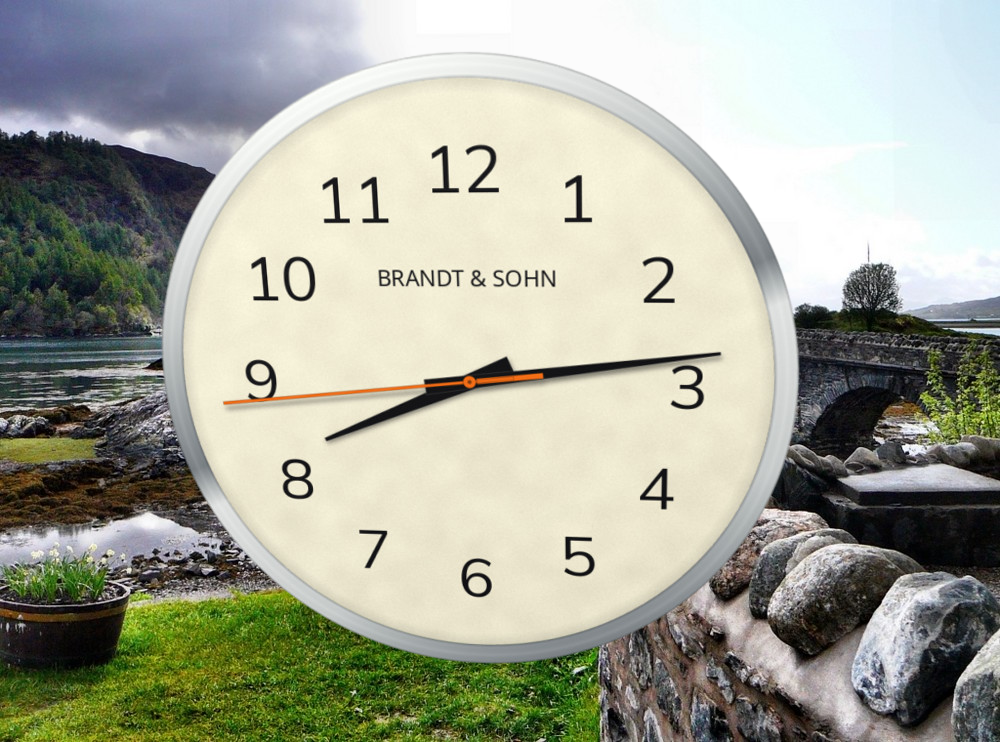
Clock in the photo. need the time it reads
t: 8:13:44
